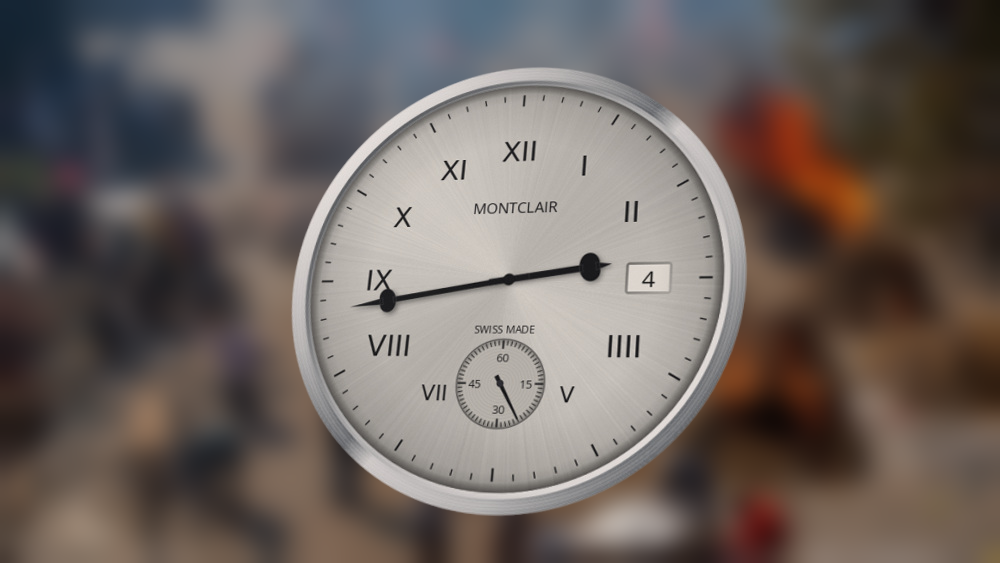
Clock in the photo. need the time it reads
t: 2:43:25
